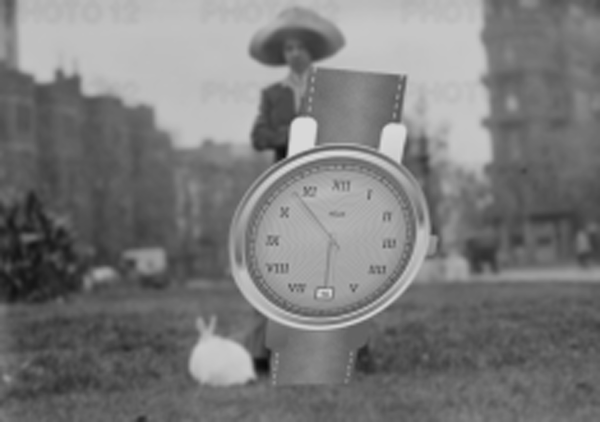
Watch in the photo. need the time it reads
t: 5:53
